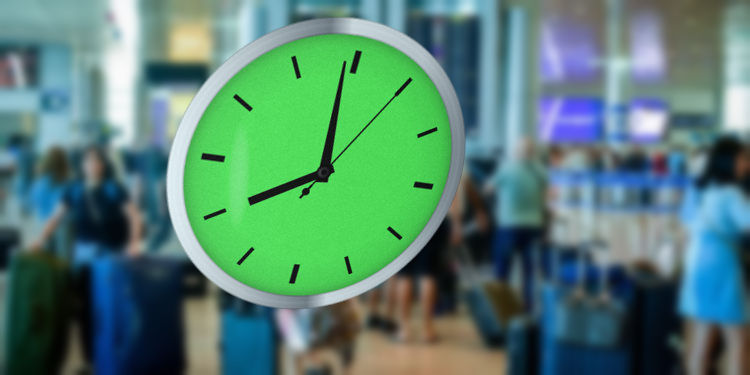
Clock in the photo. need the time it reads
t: 7:59:05
